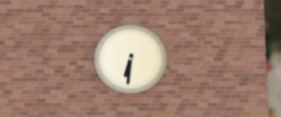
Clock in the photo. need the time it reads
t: 6:31
